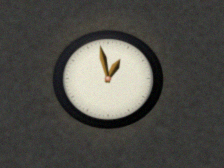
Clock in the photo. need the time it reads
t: 12:58
